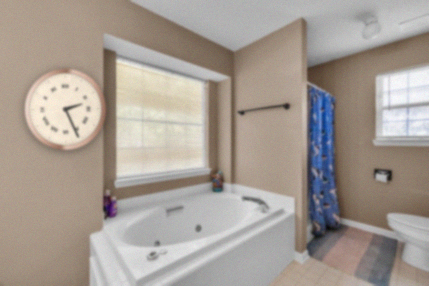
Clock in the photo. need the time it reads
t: 2:26
